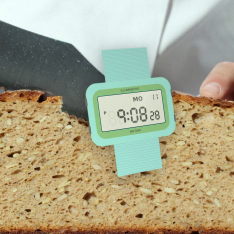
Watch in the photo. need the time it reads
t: 9:08:28
